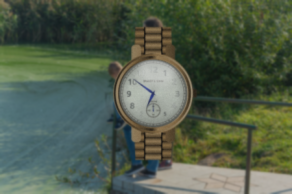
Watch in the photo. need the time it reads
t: 6:51
